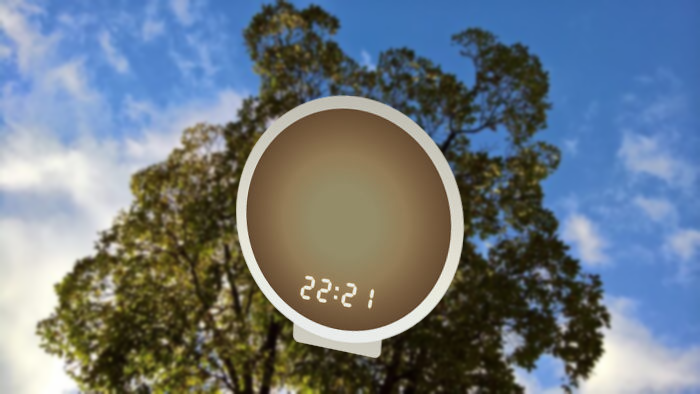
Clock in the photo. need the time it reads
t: 22:21
